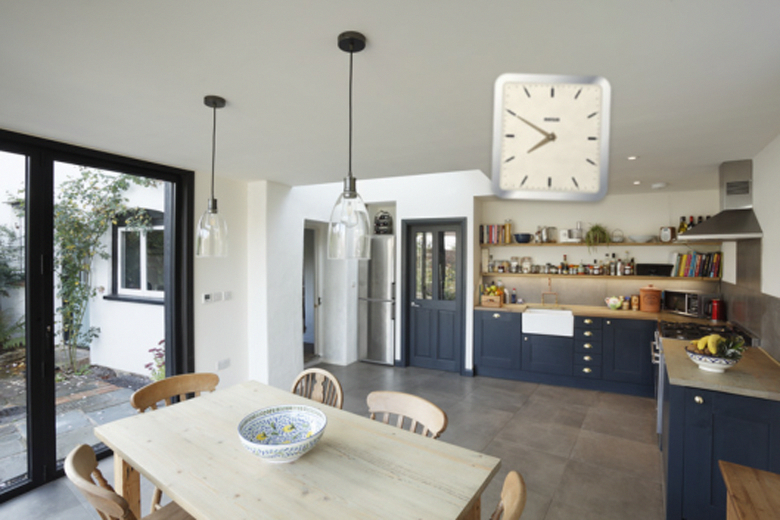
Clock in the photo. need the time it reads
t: 7:50
